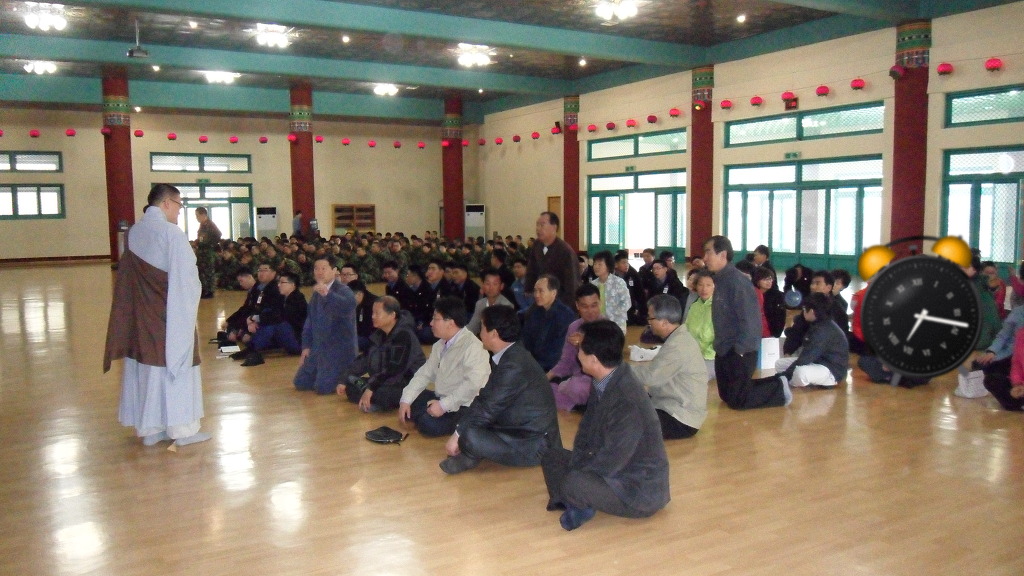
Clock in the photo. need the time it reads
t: 7:18
